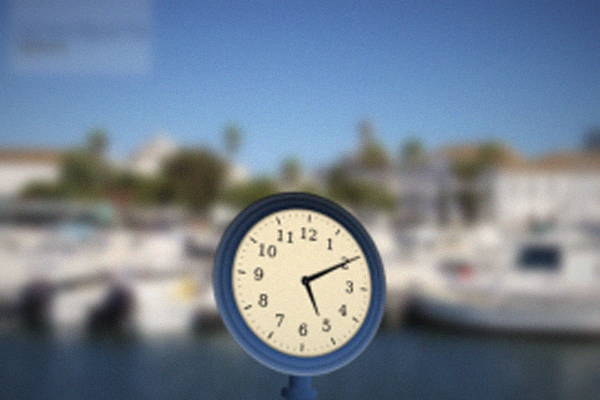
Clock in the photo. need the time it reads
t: 5:10
